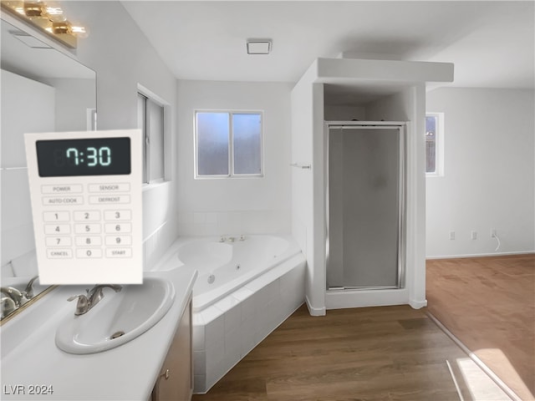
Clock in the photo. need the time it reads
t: 7:30
